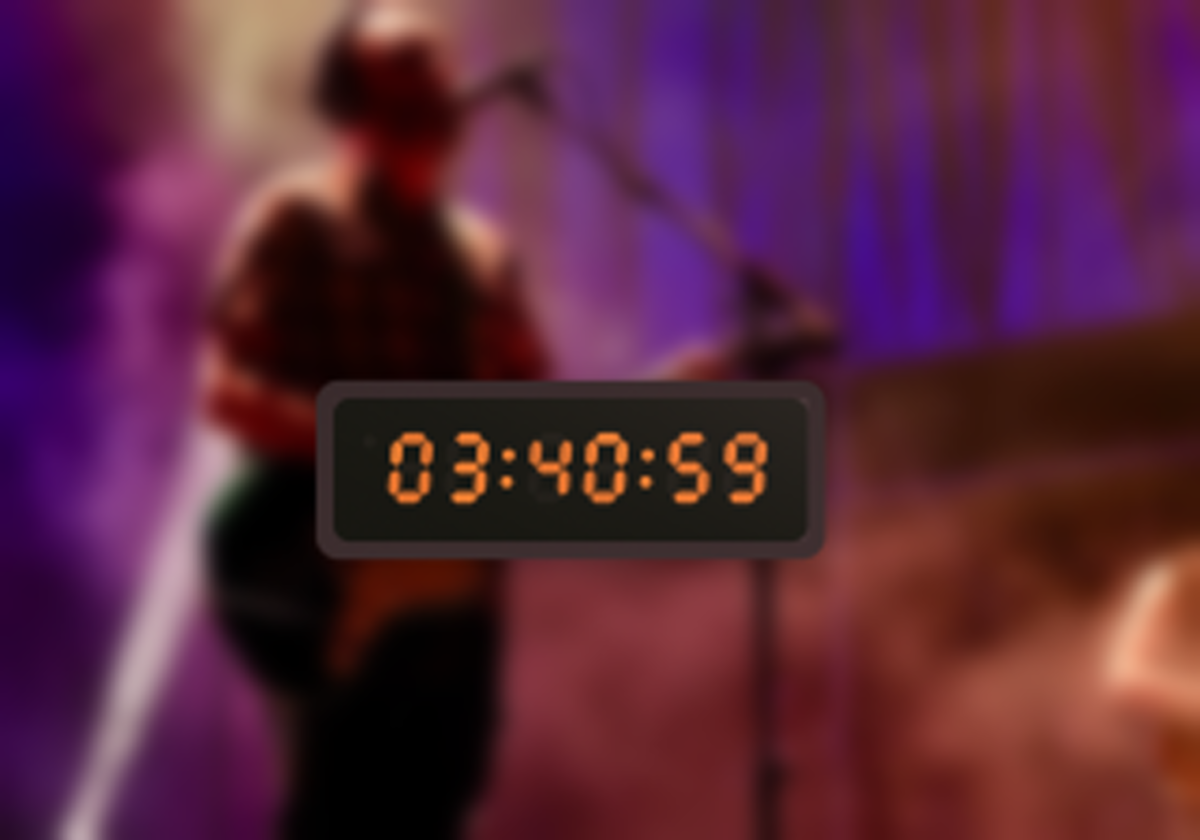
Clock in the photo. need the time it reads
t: 3:40:59
